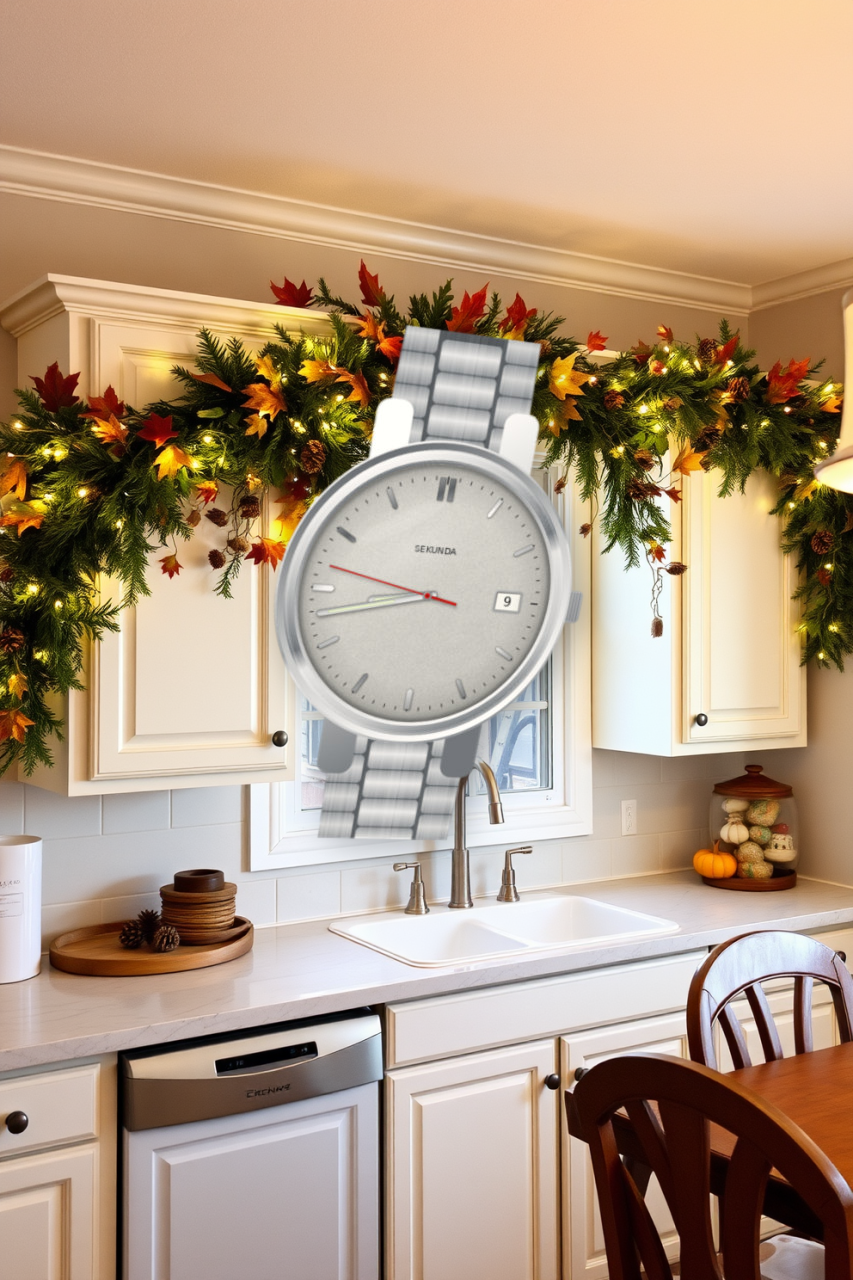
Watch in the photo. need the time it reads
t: 8:42:47
